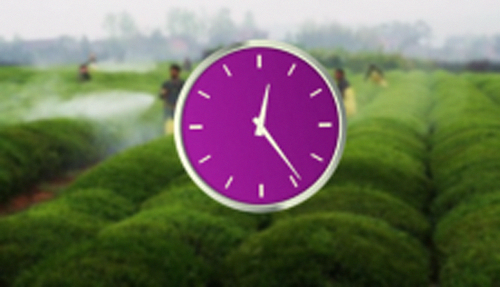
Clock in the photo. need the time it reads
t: 12:24
